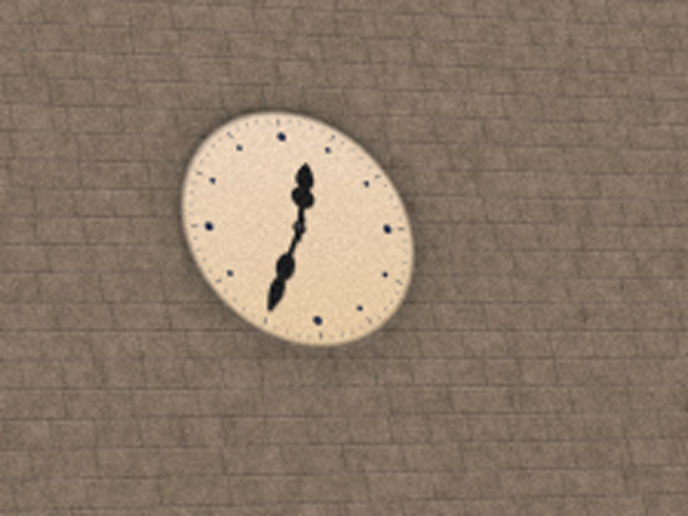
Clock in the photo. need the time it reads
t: 12:35
